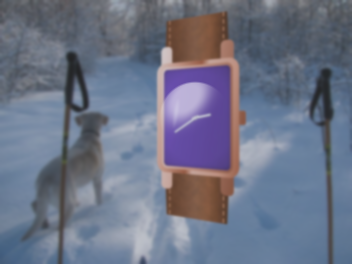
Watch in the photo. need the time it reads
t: 2:40
